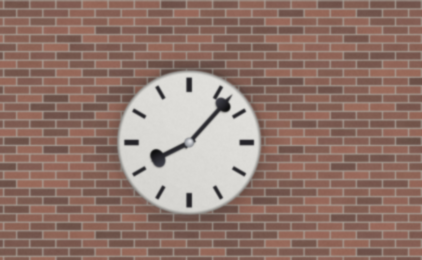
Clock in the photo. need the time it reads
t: 8:07
